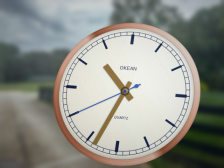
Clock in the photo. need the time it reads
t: 10:33:40
